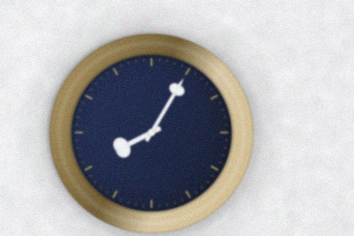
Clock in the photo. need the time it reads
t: 8:05
